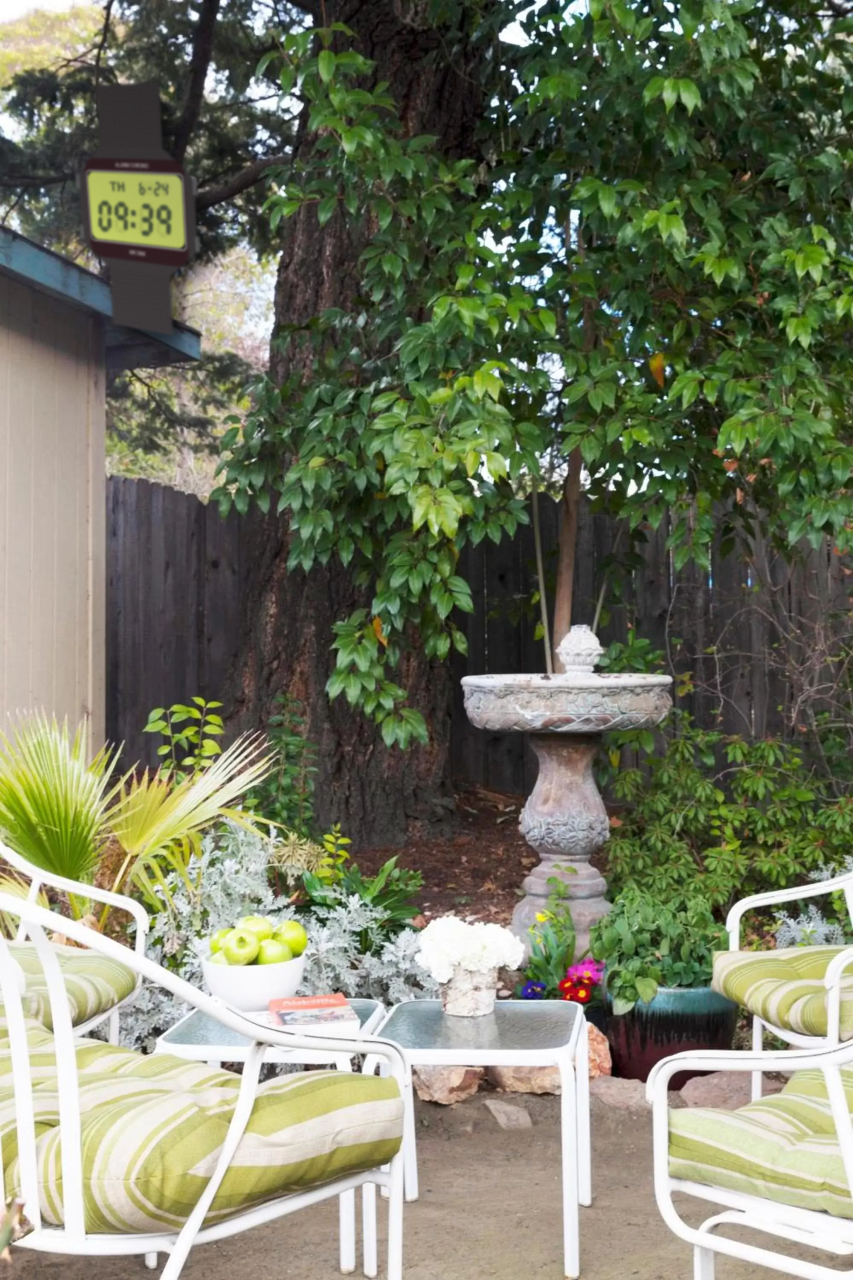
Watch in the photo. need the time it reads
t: 9:39
